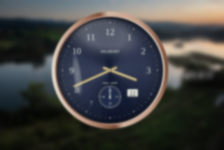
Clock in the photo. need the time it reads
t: 3:41
